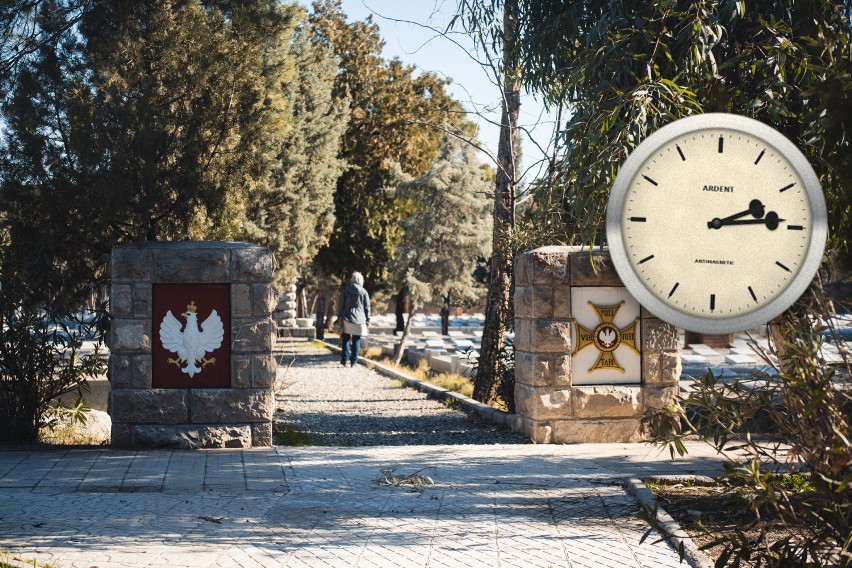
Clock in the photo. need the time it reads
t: 2:14
